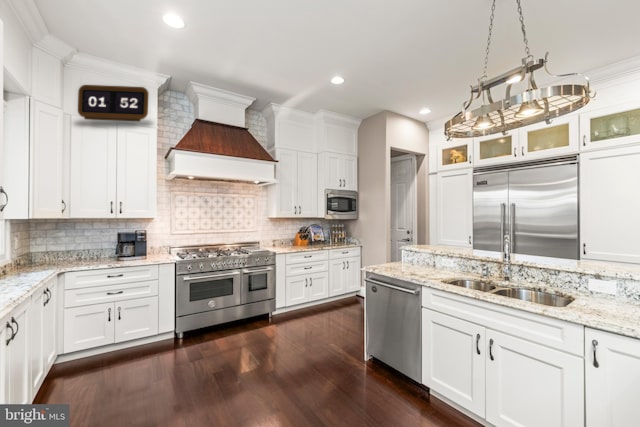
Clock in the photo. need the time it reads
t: 1:52
